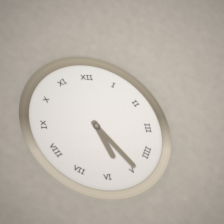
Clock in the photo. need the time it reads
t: 5:24
